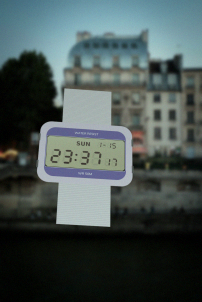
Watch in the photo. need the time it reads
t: 23:37:17
